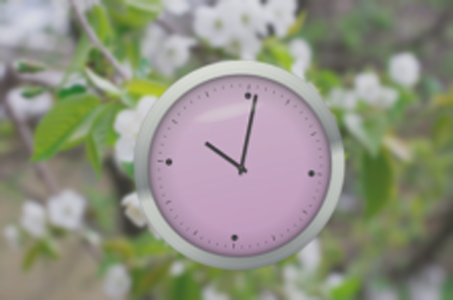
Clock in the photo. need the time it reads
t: 10:01
